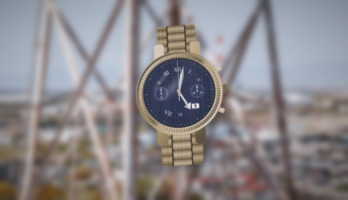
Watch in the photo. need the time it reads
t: 5:02
